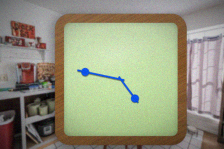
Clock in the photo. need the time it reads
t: 4:47
